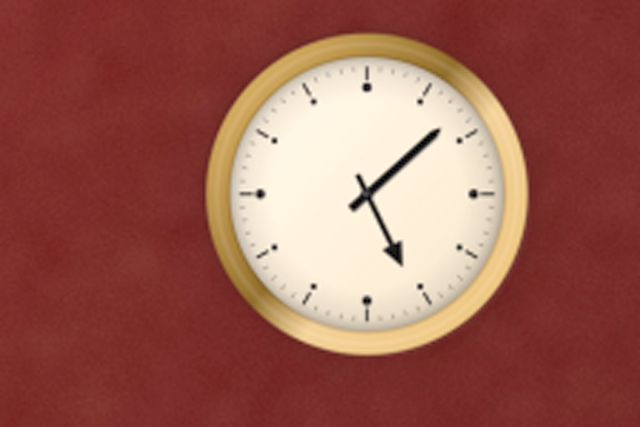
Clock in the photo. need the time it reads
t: 5:08
